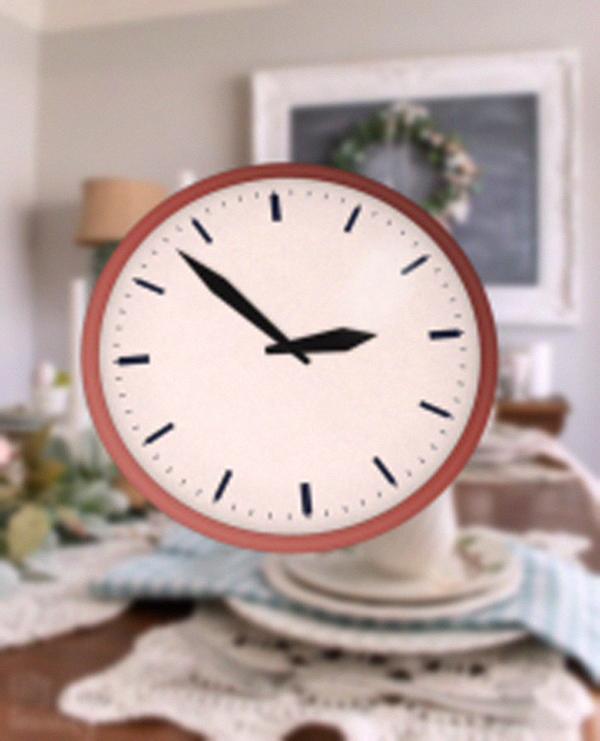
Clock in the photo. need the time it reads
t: 2:53
